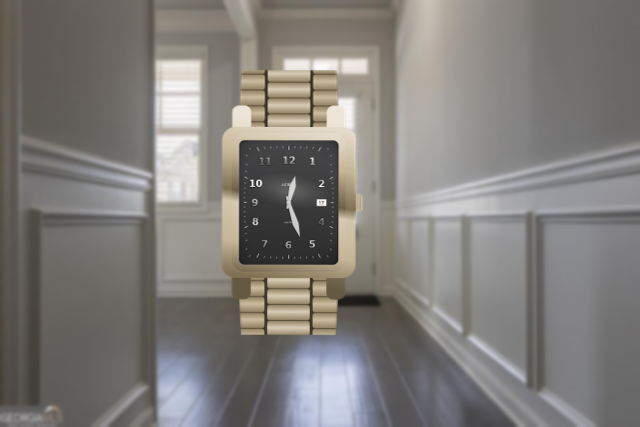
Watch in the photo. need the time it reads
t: 12:27
